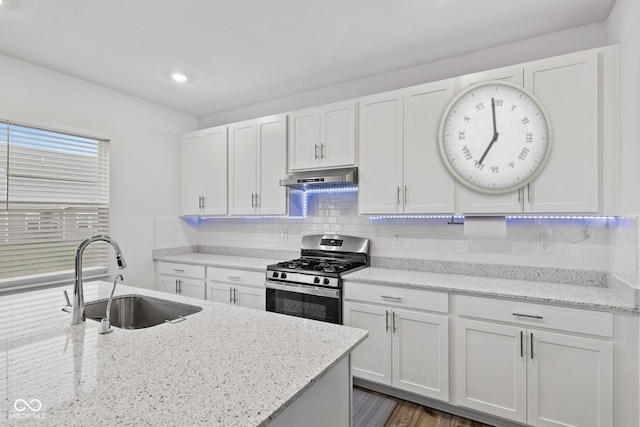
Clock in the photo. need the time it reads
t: 6:59
